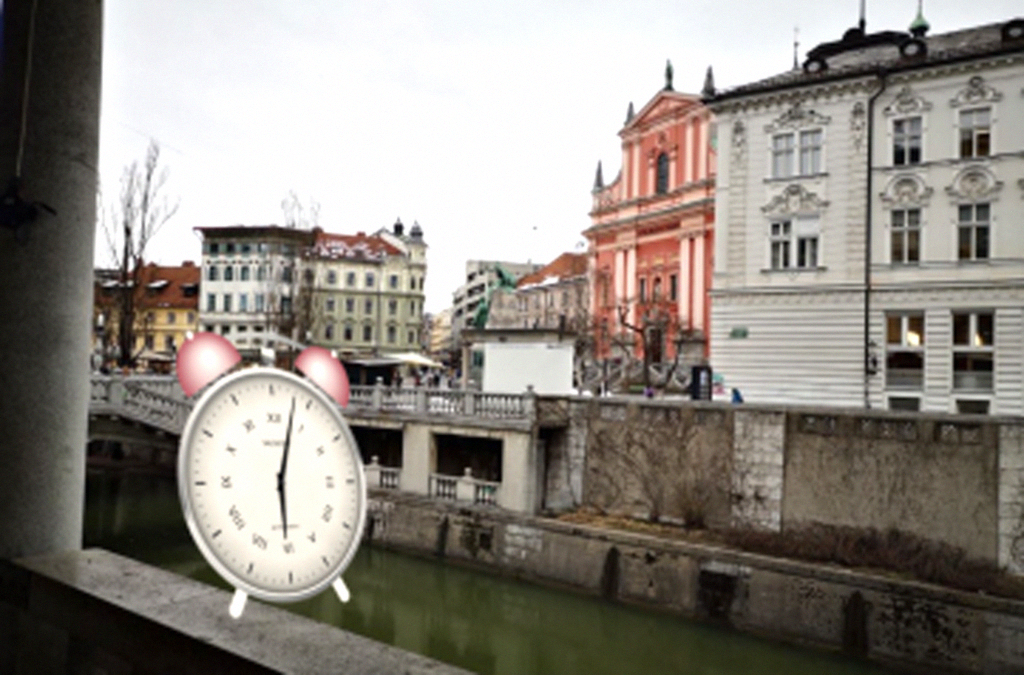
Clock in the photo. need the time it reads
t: 6:03
